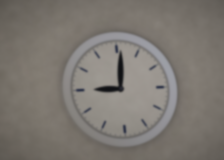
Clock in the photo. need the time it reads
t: 9:01
